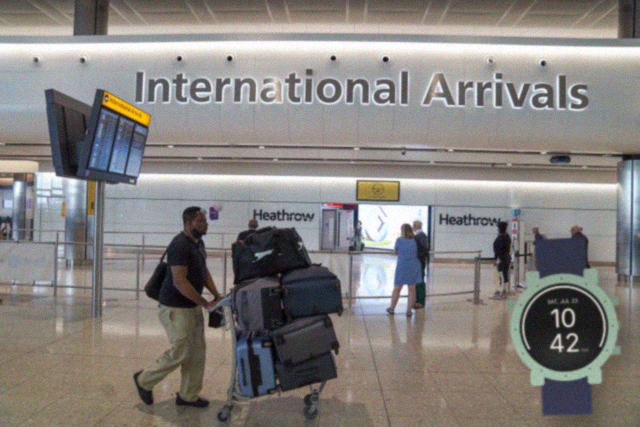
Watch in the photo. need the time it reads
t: 10:42
